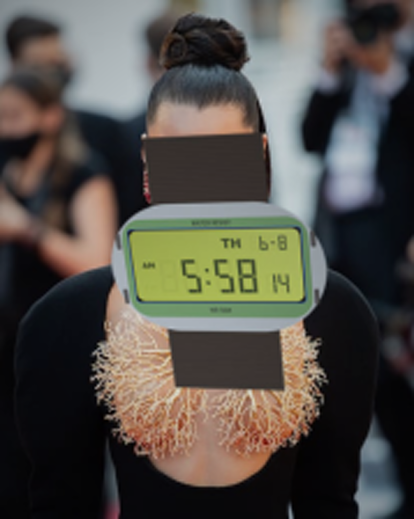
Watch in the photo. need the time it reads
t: 5:58:14
